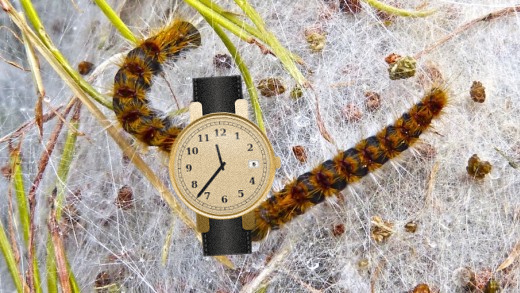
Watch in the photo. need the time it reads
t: 11:37
